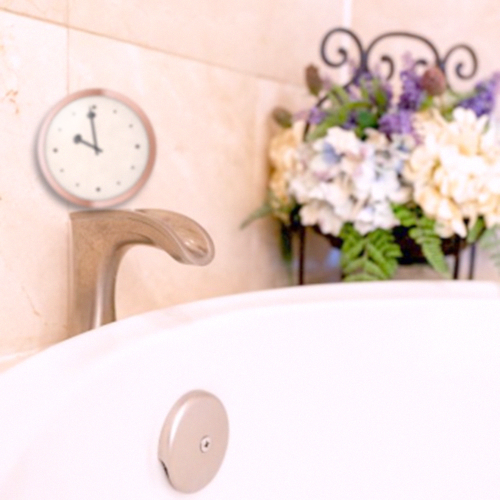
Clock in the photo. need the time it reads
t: 9:59
